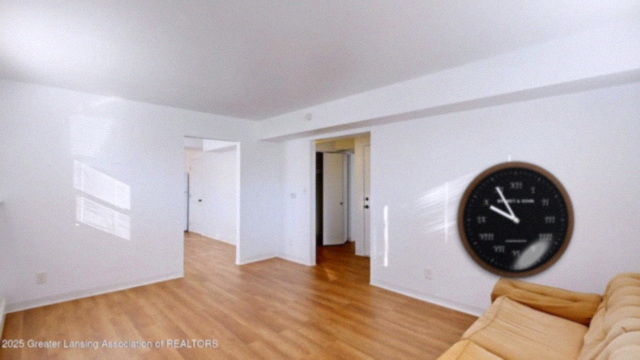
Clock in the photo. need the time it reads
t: 9:55
